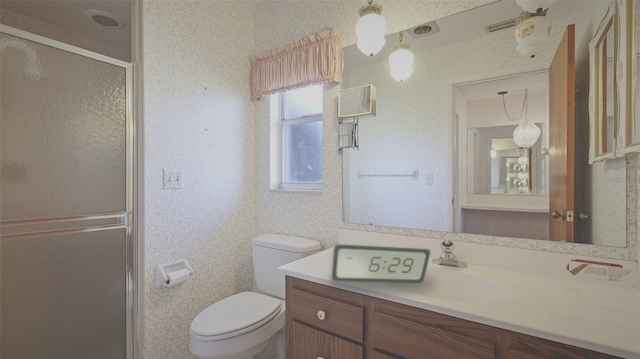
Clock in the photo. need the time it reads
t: 6:29
